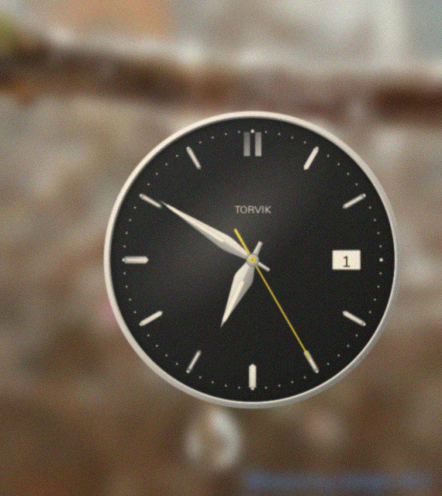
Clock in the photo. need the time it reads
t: 6:50:25
